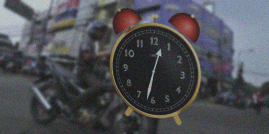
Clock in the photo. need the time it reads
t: 12:32
